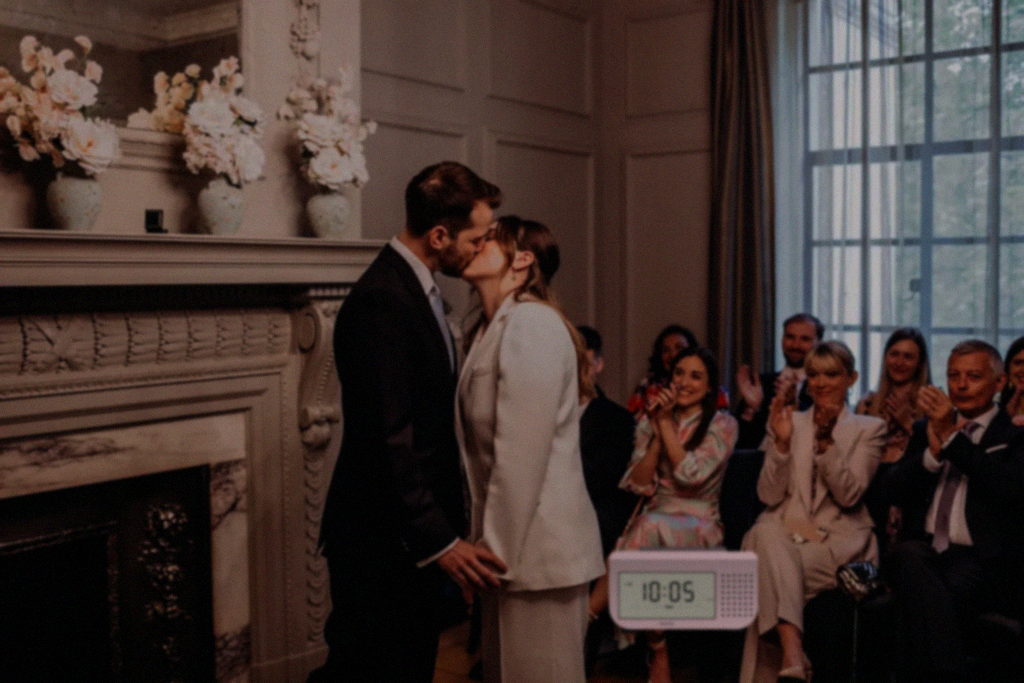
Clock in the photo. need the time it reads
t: 10:05
